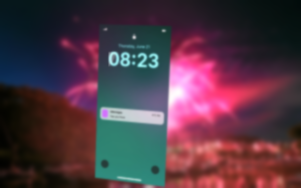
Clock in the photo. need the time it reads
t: 8:23
